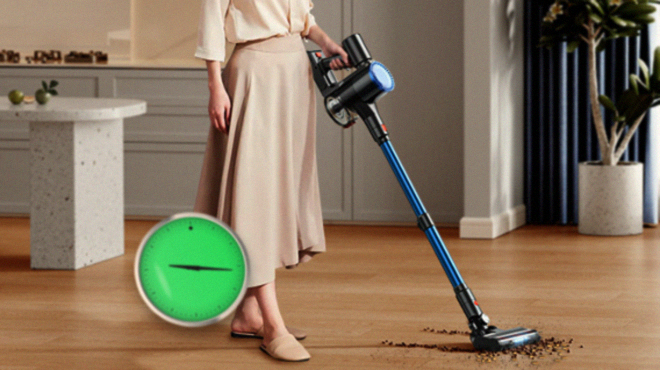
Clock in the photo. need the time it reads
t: 9:16
